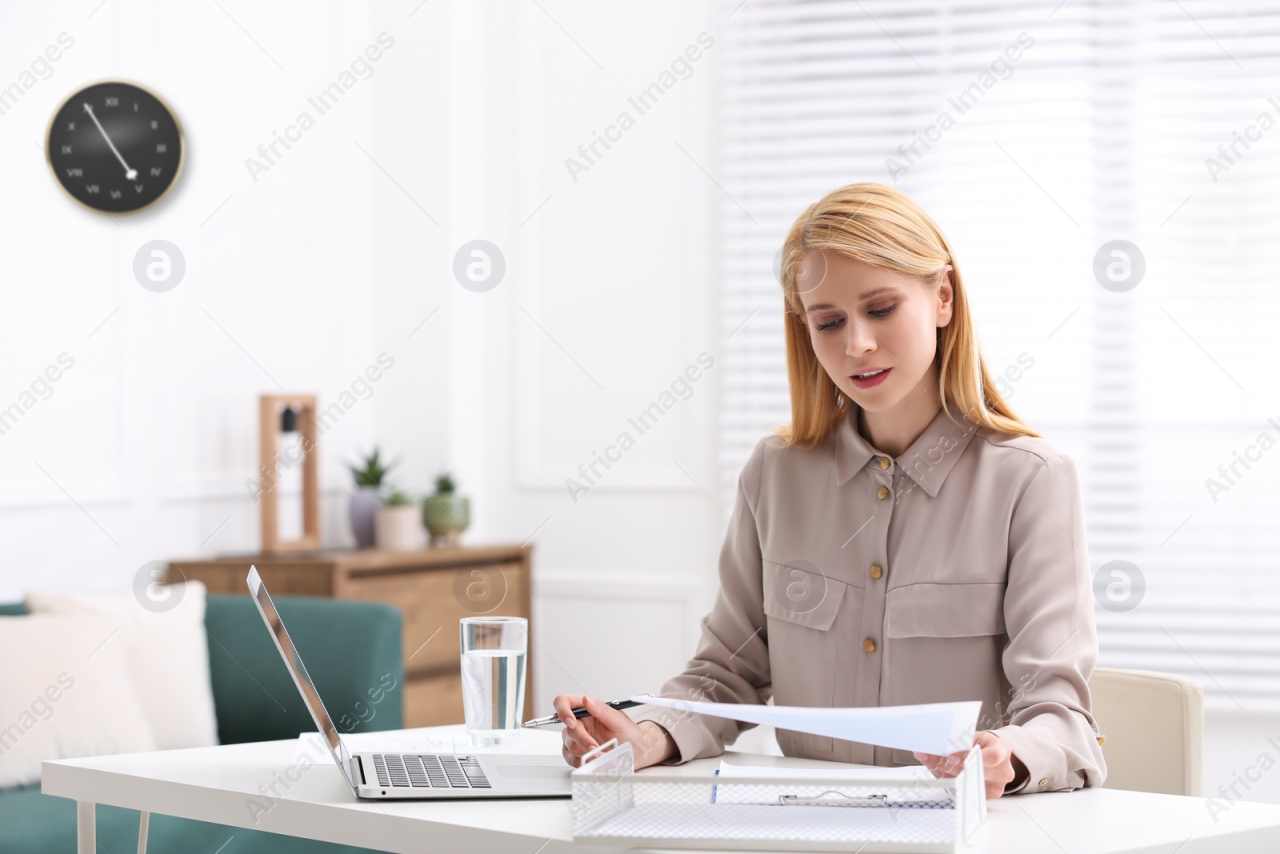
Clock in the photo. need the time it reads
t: 4:55
